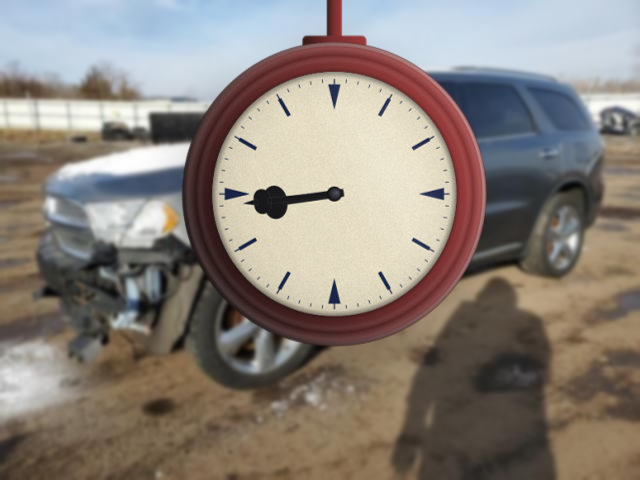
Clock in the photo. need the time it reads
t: 8:44
